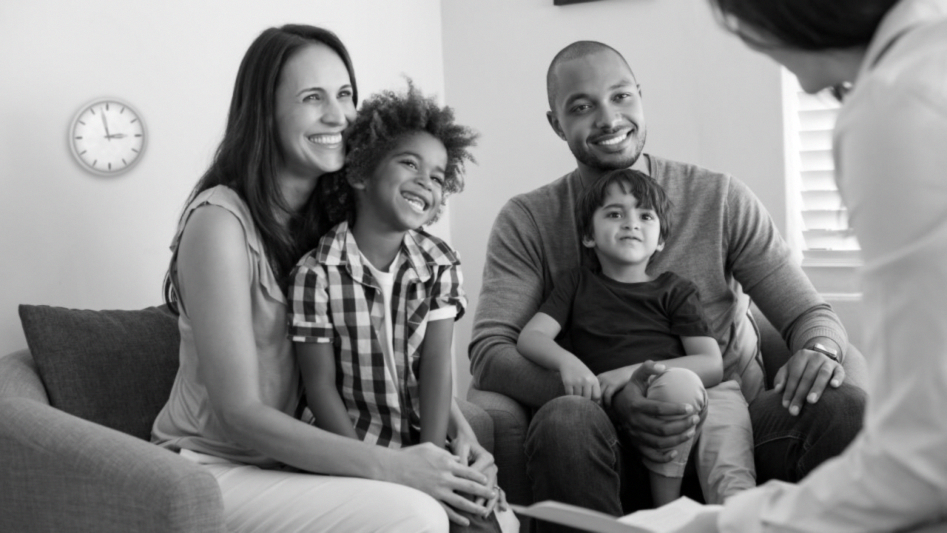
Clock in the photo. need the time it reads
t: 2:58
